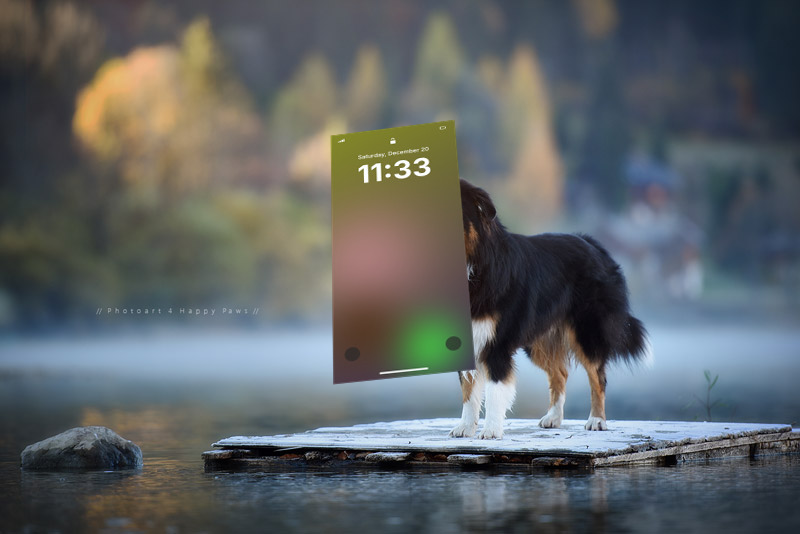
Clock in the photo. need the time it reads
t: 11:33
